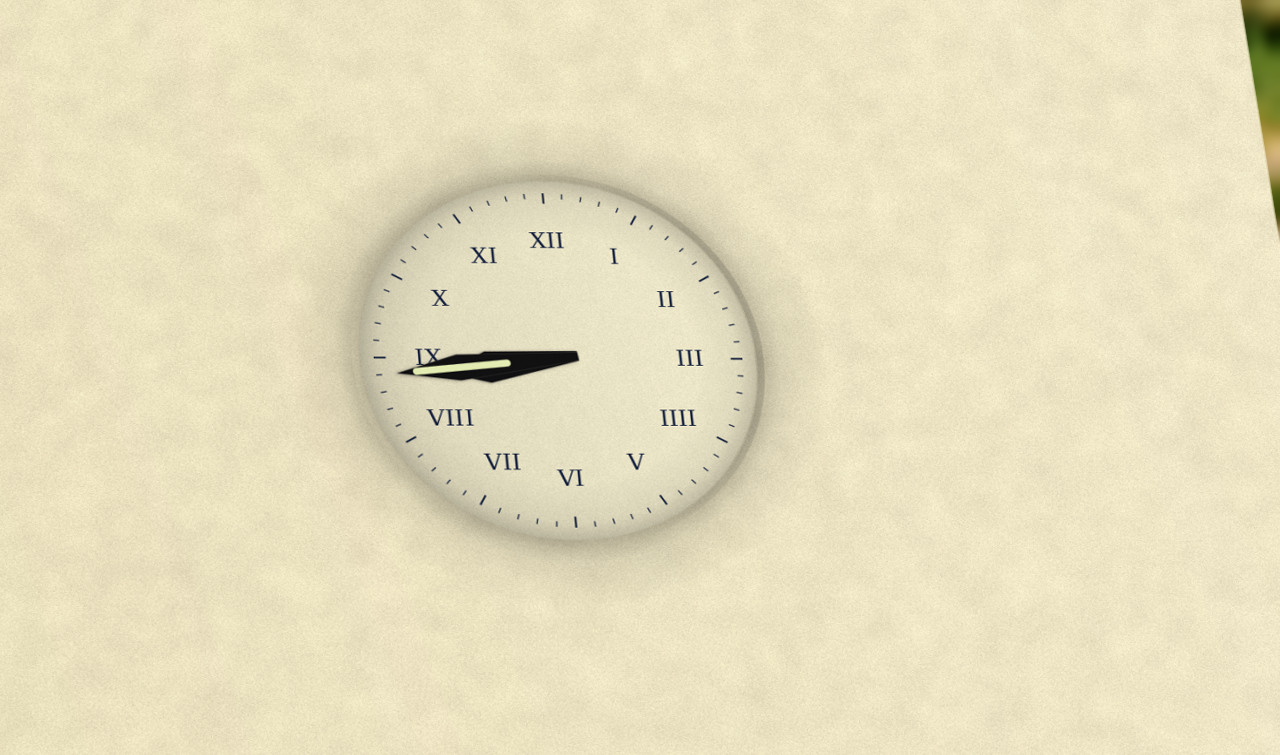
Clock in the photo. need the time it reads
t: 8:44
